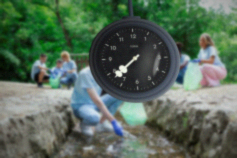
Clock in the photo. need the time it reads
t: 7:38
